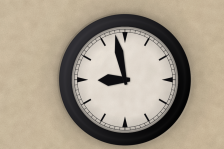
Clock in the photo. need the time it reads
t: 8:58
